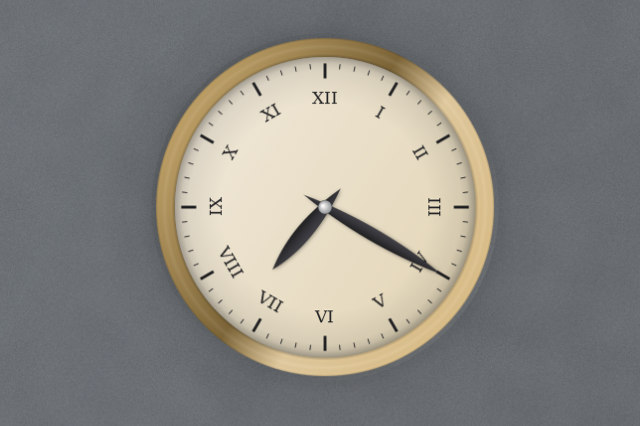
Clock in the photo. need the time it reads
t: 7:20
